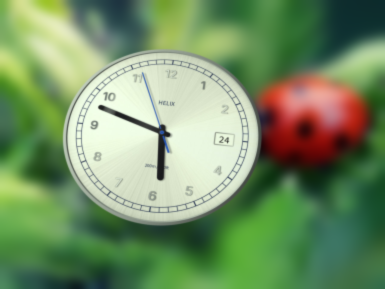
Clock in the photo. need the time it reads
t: 5:47:56
